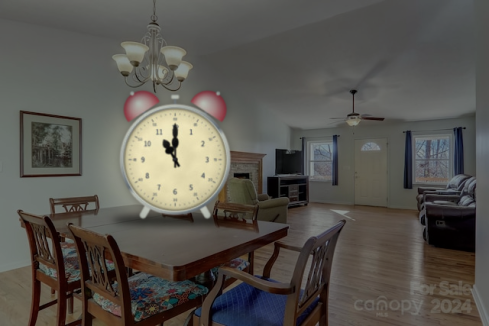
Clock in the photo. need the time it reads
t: 11:00
